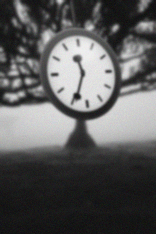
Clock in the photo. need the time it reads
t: 11:34
